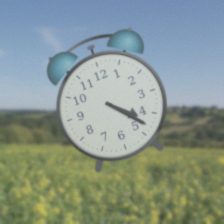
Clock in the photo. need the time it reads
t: 4:23
